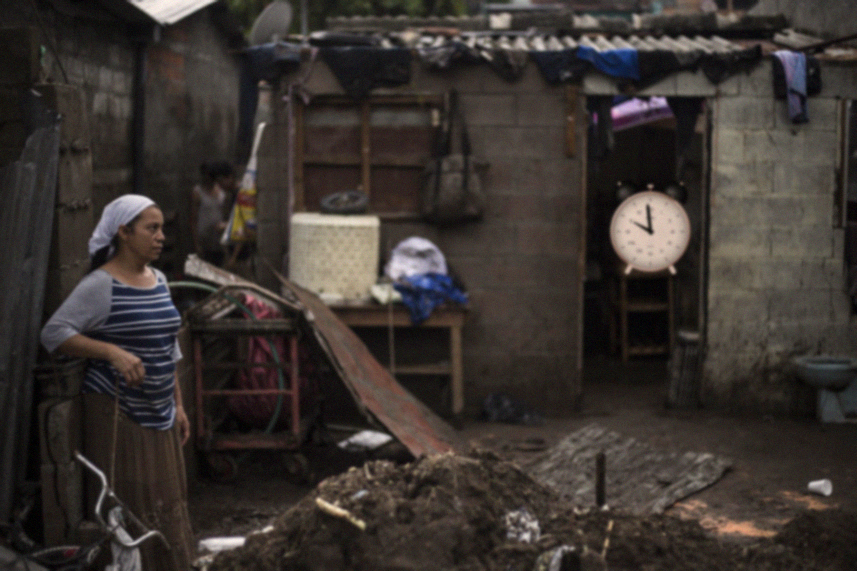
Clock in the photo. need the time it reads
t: 9:59
